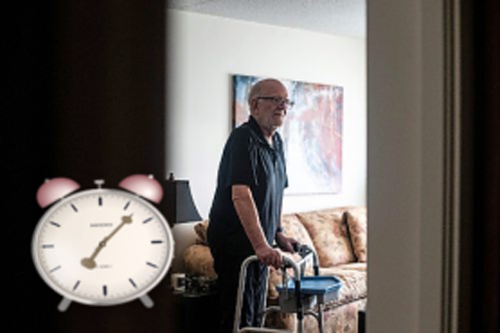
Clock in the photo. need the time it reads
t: 7:07
